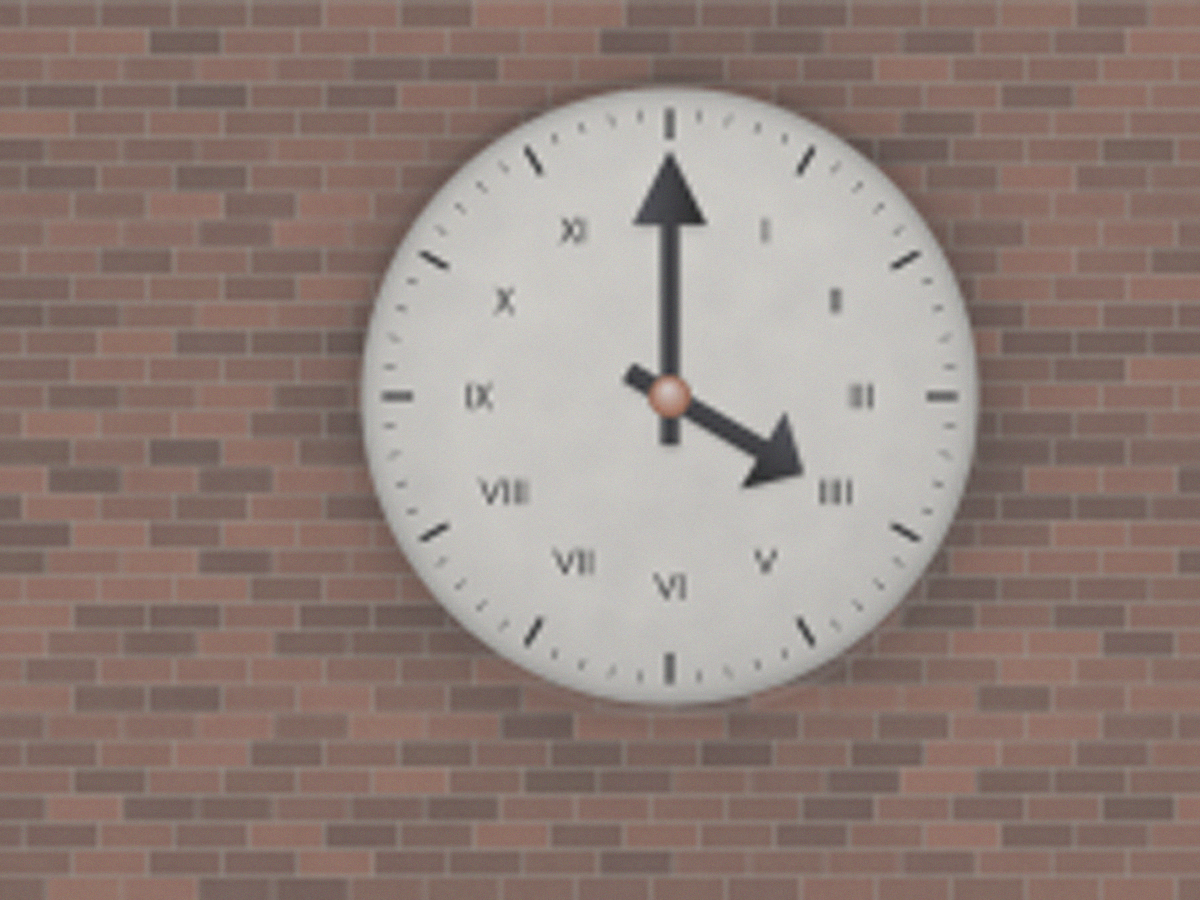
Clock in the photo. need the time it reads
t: 4:00
